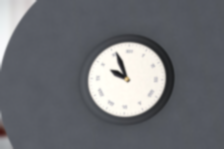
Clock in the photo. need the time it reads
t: 9:56
